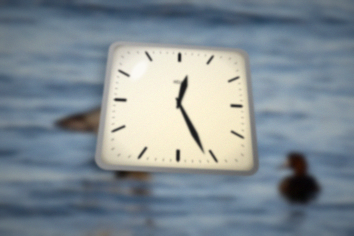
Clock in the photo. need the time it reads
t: 12:26
